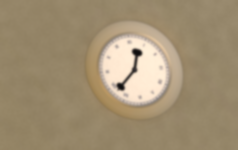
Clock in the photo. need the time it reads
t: 12:38
